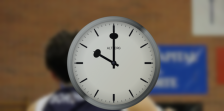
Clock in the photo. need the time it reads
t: 10:00
